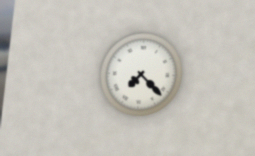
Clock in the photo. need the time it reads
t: 7:22
